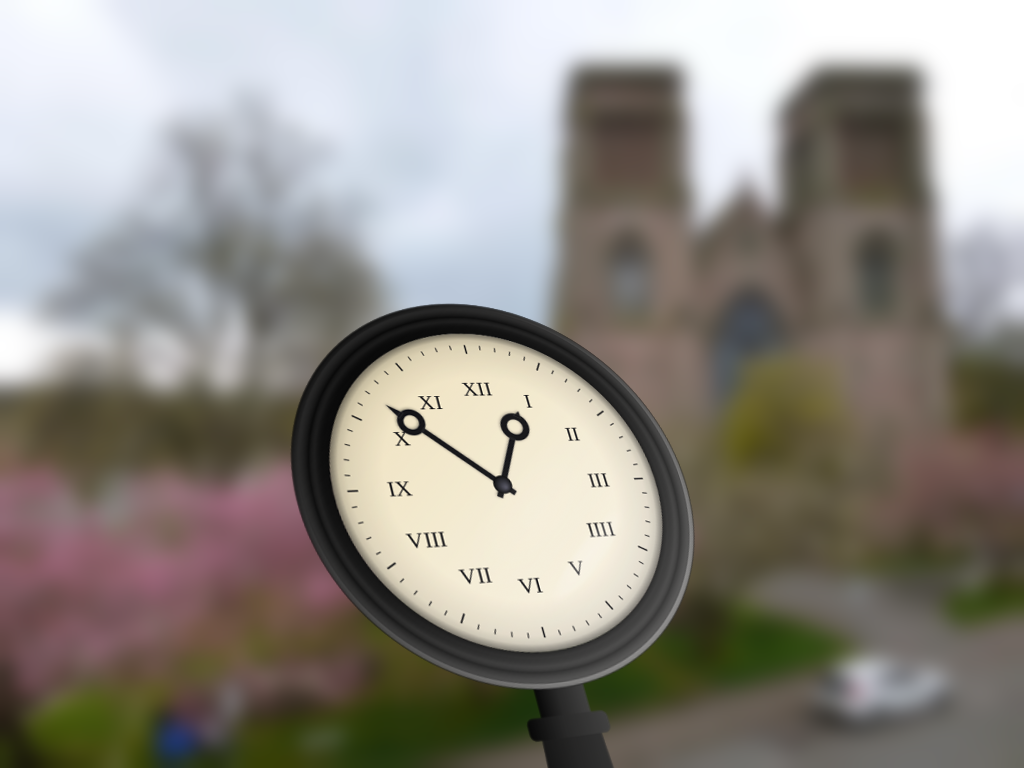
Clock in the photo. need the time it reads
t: 12:52
